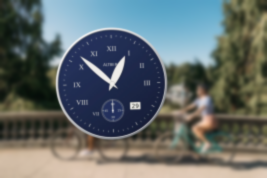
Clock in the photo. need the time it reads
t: 12:52
